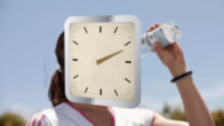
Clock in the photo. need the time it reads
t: 2:11
